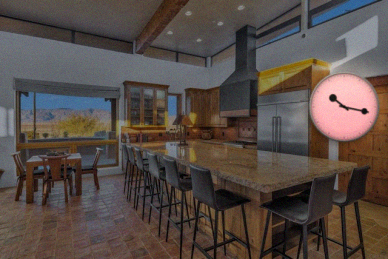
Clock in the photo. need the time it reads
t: 10:17
